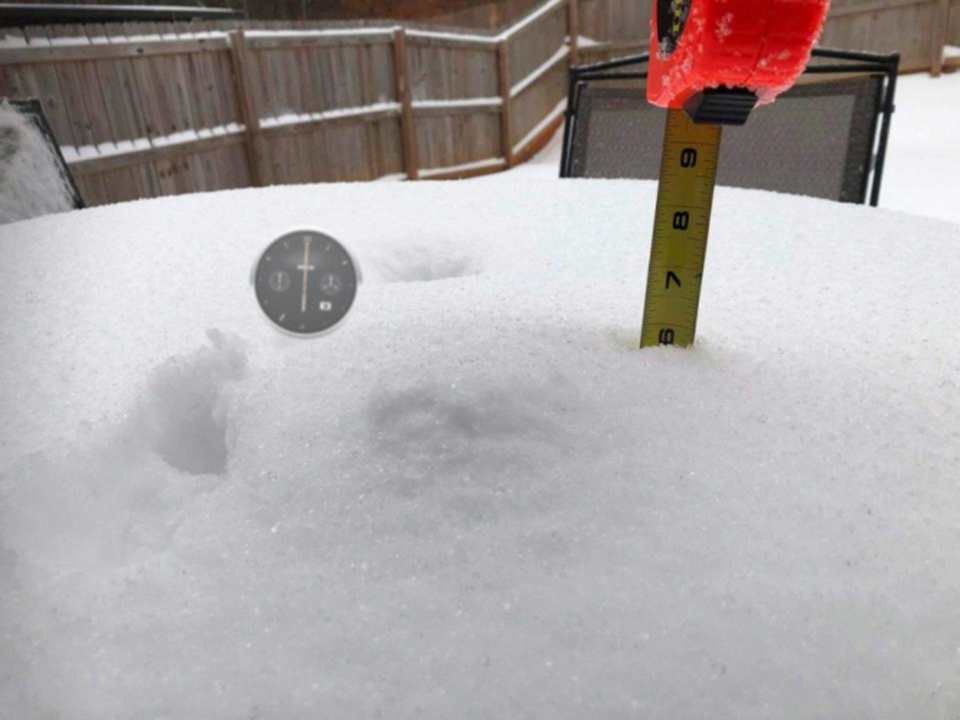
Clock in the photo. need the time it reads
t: 6:00
